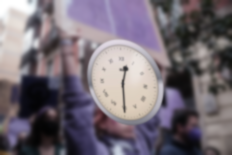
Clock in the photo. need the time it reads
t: 12:30
